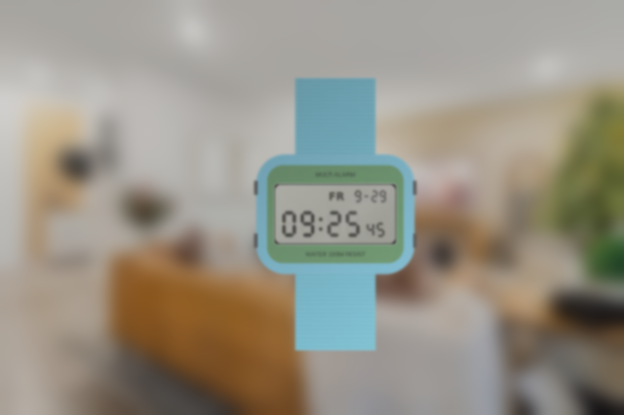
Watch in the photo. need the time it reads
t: 9:25:45
